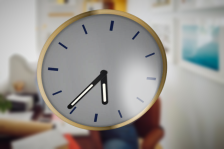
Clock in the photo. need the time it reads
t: 5:36
